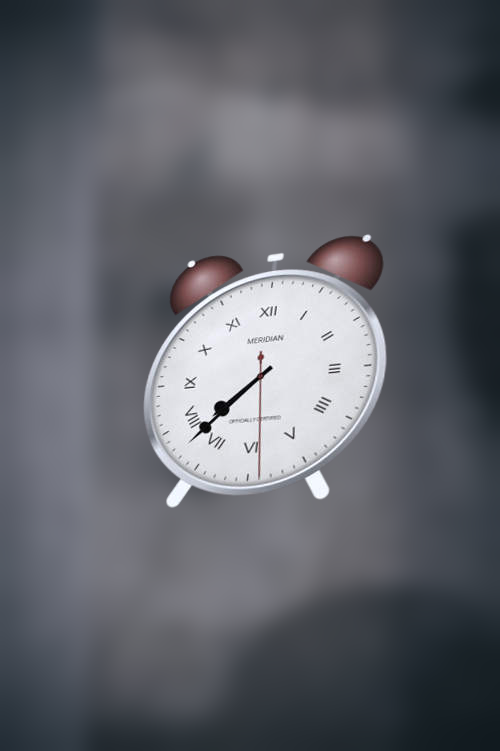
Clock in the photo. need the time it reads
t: 7:37:29
